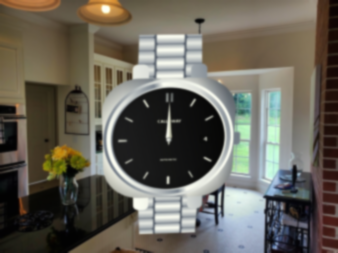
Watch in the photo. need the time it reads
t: 12:00
